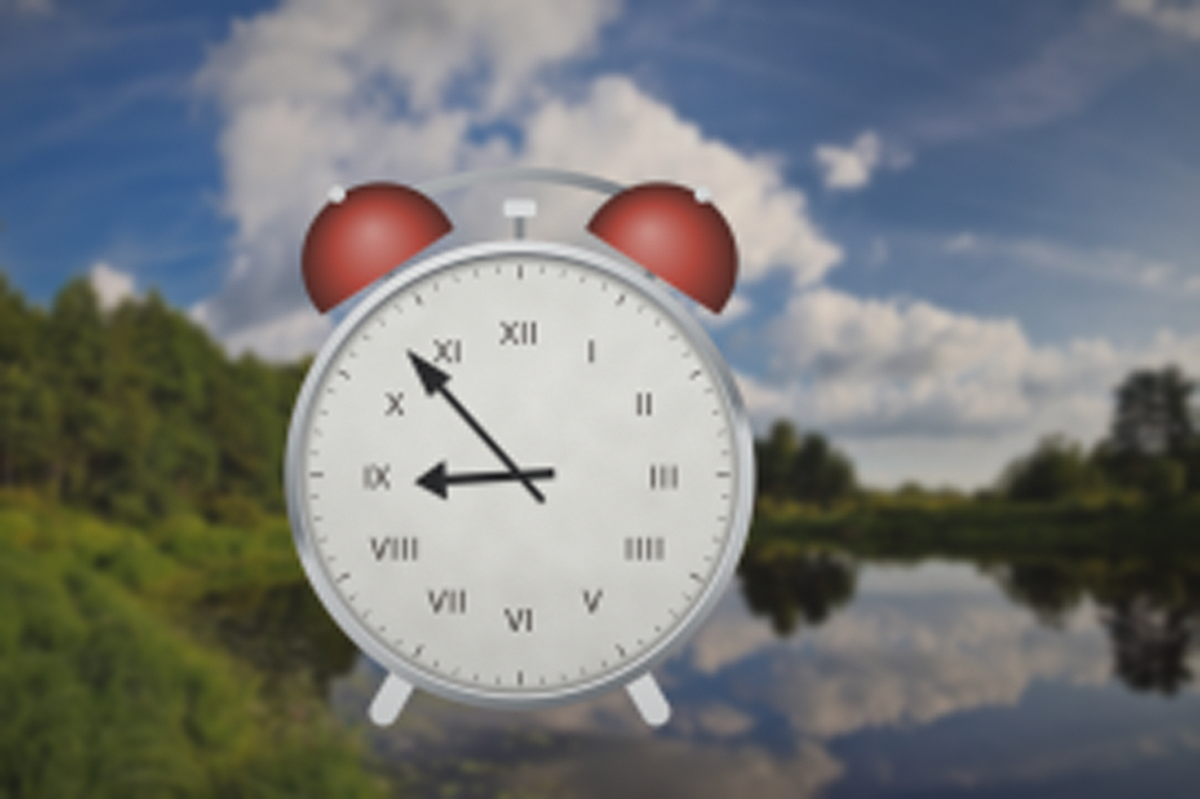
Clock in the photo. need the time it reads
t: 8:53
